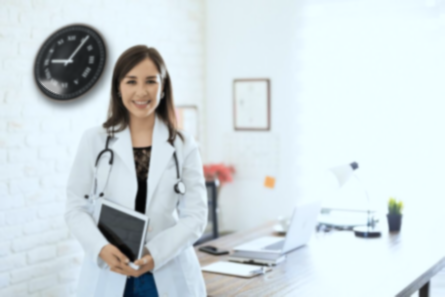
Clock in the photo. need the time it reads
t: 9:06
